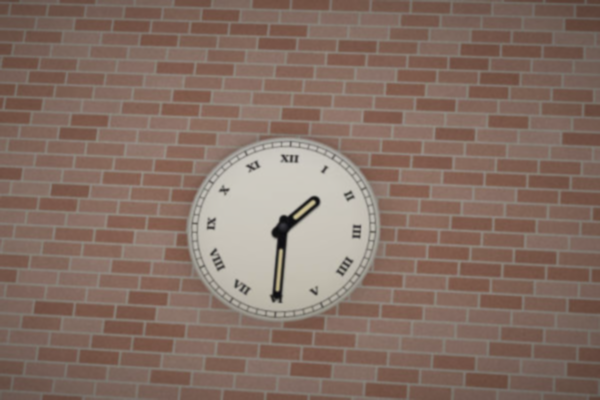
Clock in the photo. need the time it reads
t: 1:30
